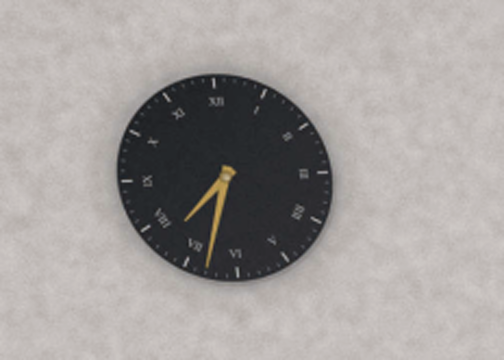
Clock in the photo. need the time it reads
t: 7:33
